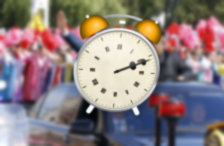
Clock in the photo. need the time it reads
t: 2:11
